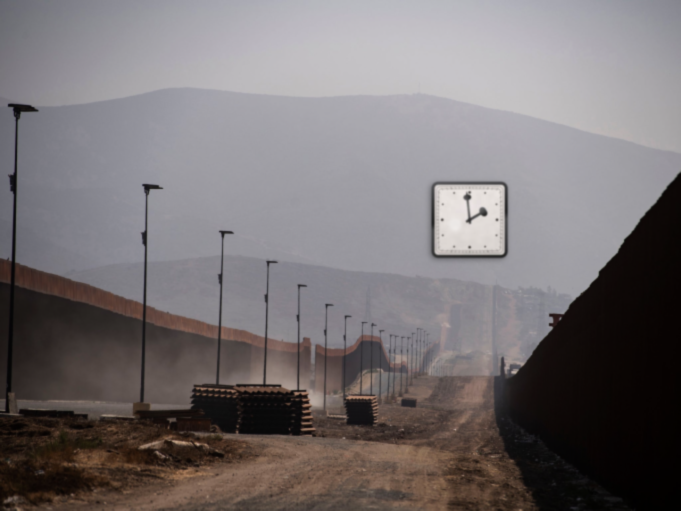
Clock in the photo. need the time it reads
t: 1:59
